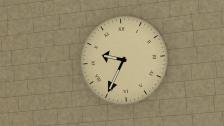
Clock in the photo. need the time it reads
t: 9:35
